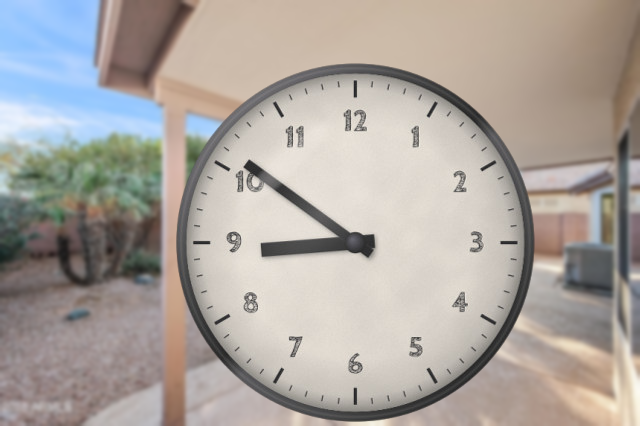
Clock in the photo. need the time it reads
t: 8:51
